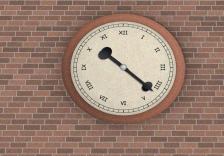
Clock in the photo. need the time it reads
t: 10:22
